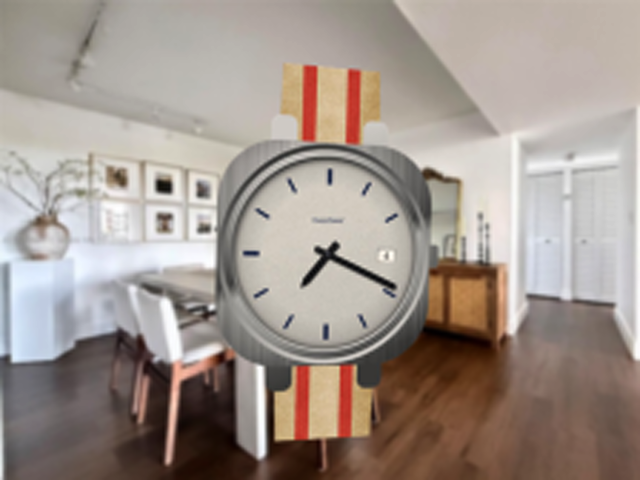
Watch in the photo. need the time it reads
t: 7:19
